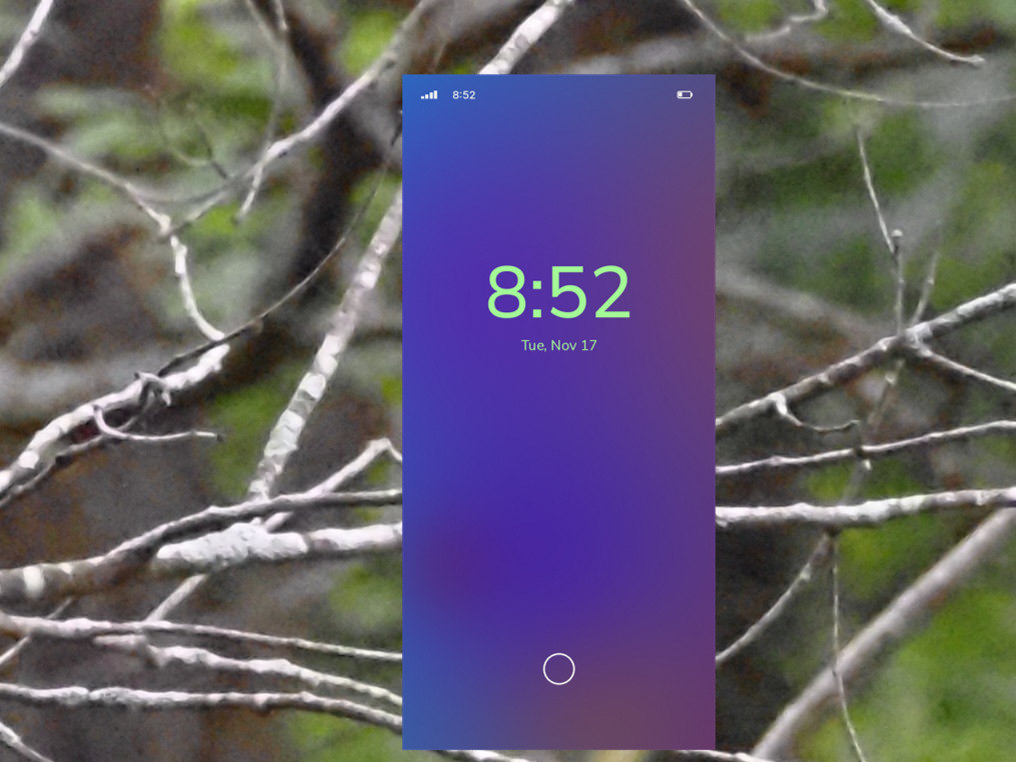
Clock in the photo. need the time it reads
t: 8:52
